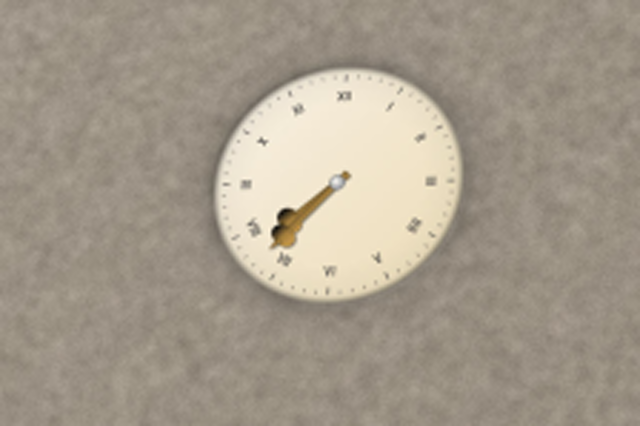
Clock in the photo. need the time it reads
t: 7:37
